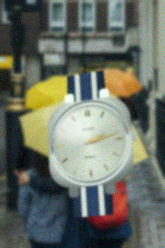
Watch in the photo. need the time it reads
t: 2:13
